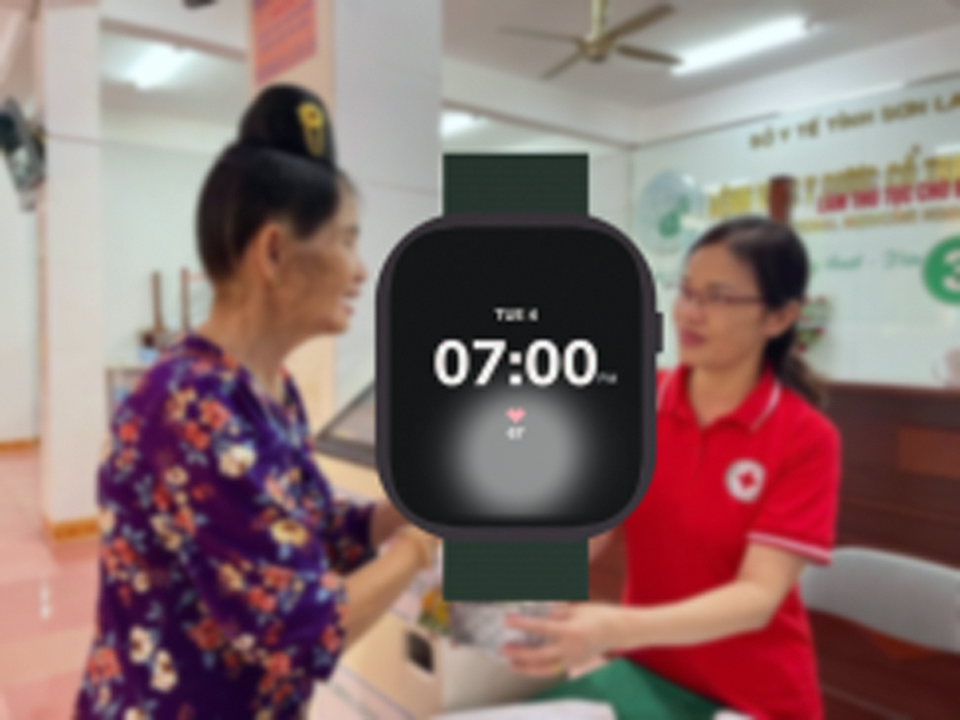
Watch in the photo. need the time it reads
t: 7:00
